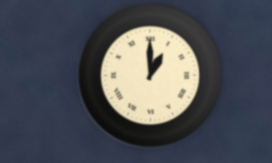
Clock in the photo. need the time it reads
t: 1:00
